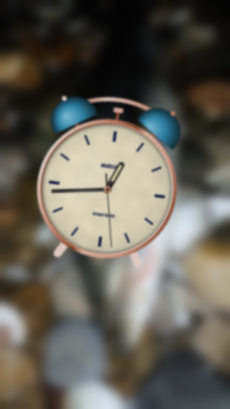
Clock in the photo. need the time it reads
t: 12:43:28
